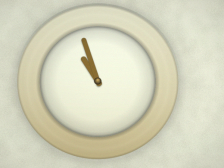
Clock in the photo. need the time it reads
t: 10:57
